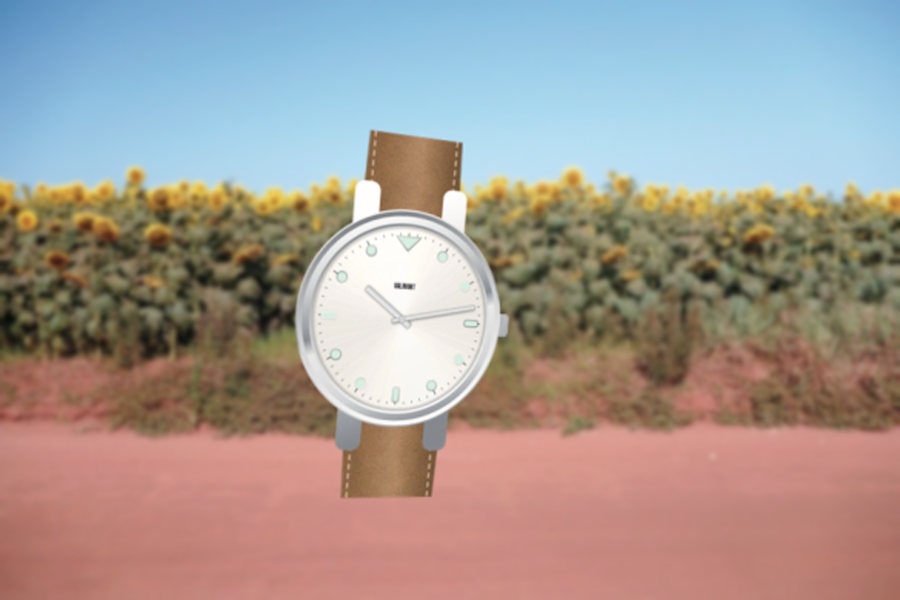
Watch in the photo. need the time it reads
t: 10:13
